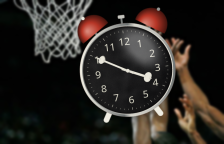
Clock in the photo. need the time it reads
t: 3:50
